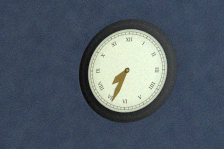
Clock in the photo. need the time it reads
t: 7:34
